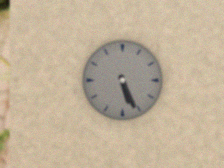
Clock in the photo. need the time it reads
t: 5:26
